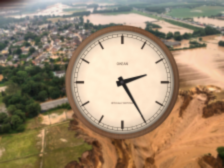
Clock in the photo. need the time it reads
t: 2:25
